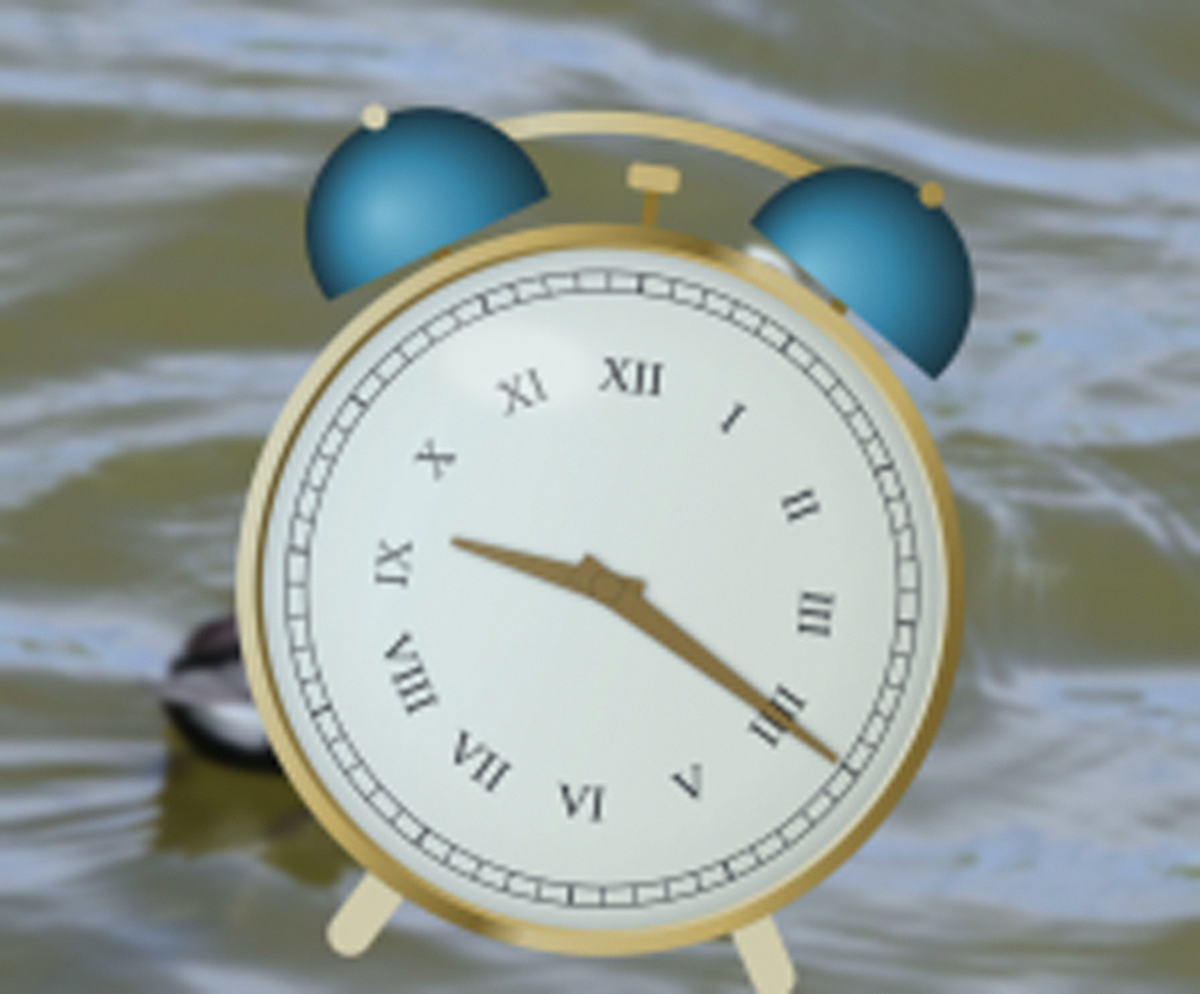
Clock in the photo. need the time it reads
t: 9:20
